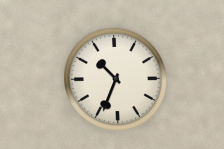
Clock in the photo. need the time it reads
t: 10:34
